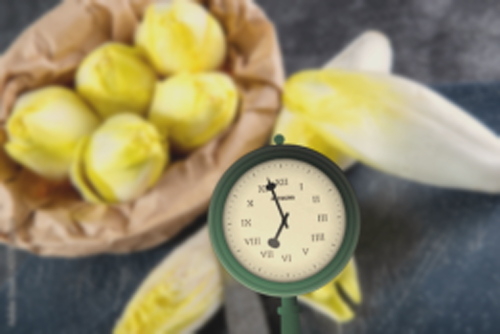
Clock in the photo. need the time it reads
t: 6:57
